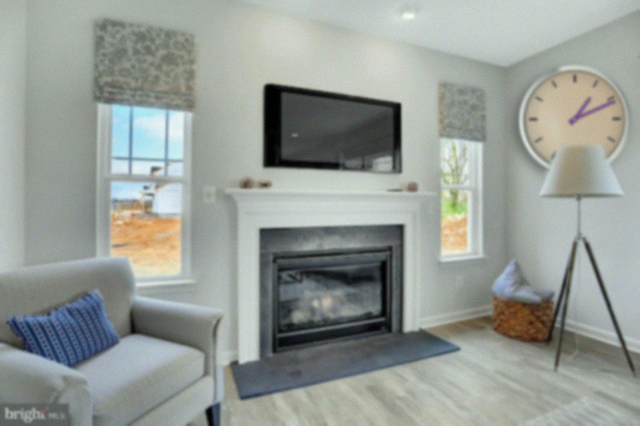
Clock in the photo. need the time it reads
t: 1:11
